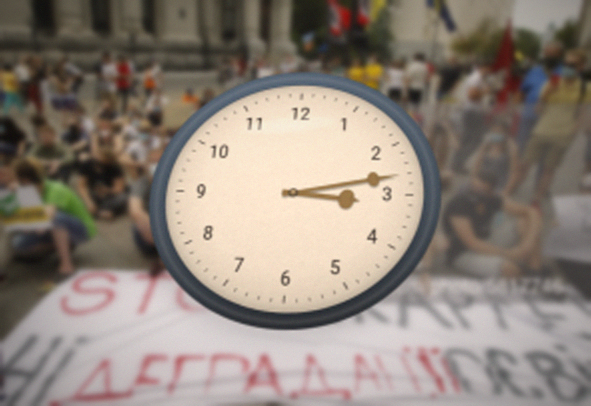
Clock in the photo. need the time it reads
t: 3:13
